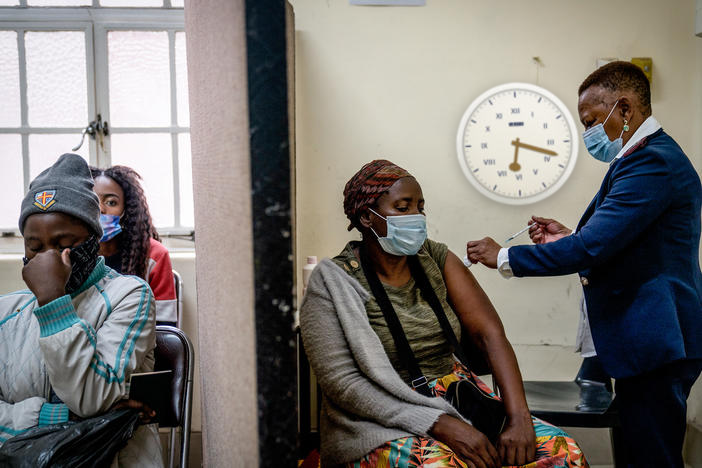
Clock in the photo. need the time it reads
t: 6:18
